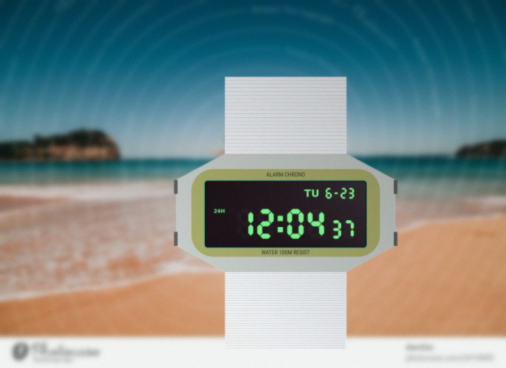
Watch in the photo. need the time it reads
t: 12:04:37
